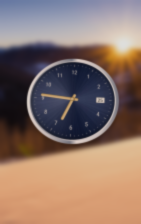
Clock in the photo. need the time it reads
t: 6:46
